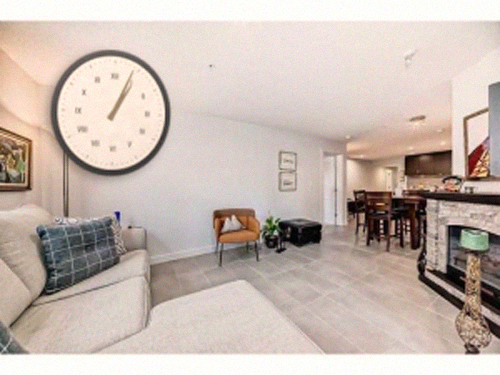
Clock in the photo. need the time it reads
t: 1:04
